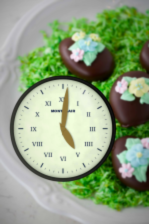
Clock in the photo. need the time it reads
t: 5:01
